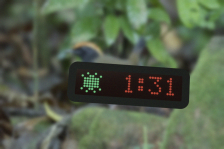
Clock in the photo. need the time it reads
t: 1:31
